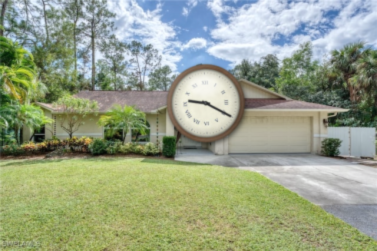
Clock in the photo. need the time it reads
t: 9:20
